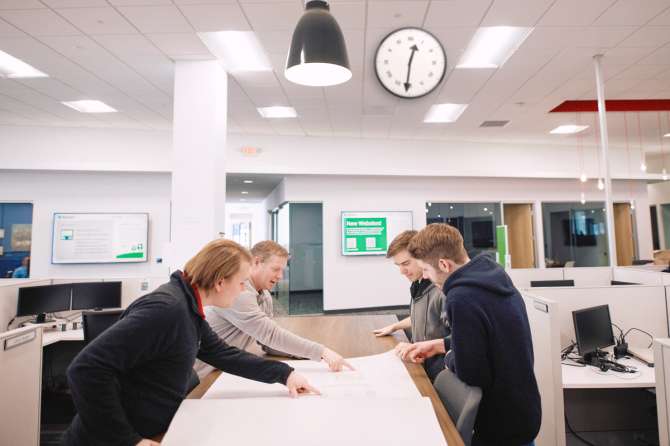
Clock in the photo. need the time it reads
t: 12:31
